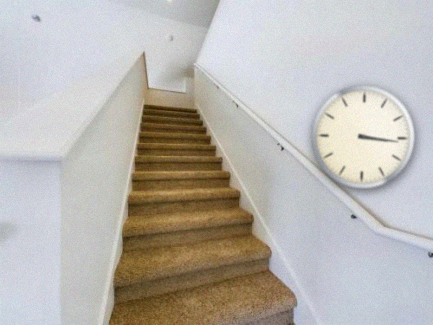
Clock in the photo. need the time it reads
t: 3:16
